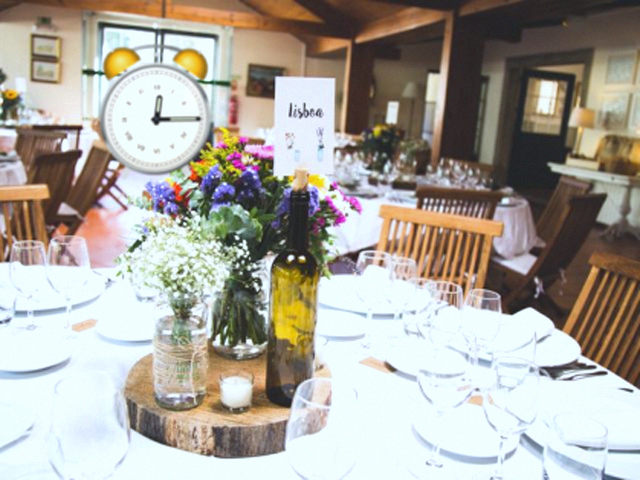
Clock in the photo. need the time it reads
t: 12:15
